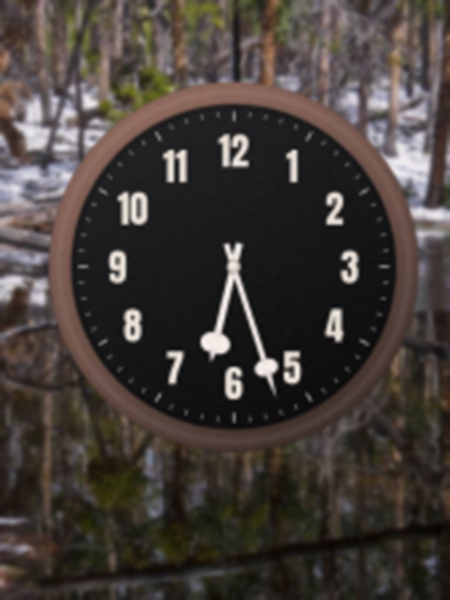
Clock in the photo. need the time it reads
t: 6:27
